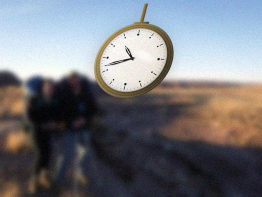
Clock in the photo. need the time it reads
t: 10:42
